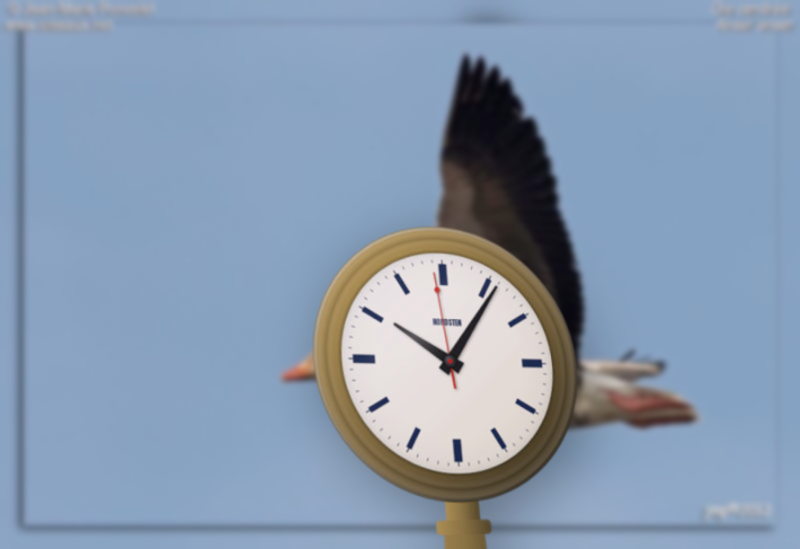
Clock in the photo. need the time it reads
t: 10:05:59
